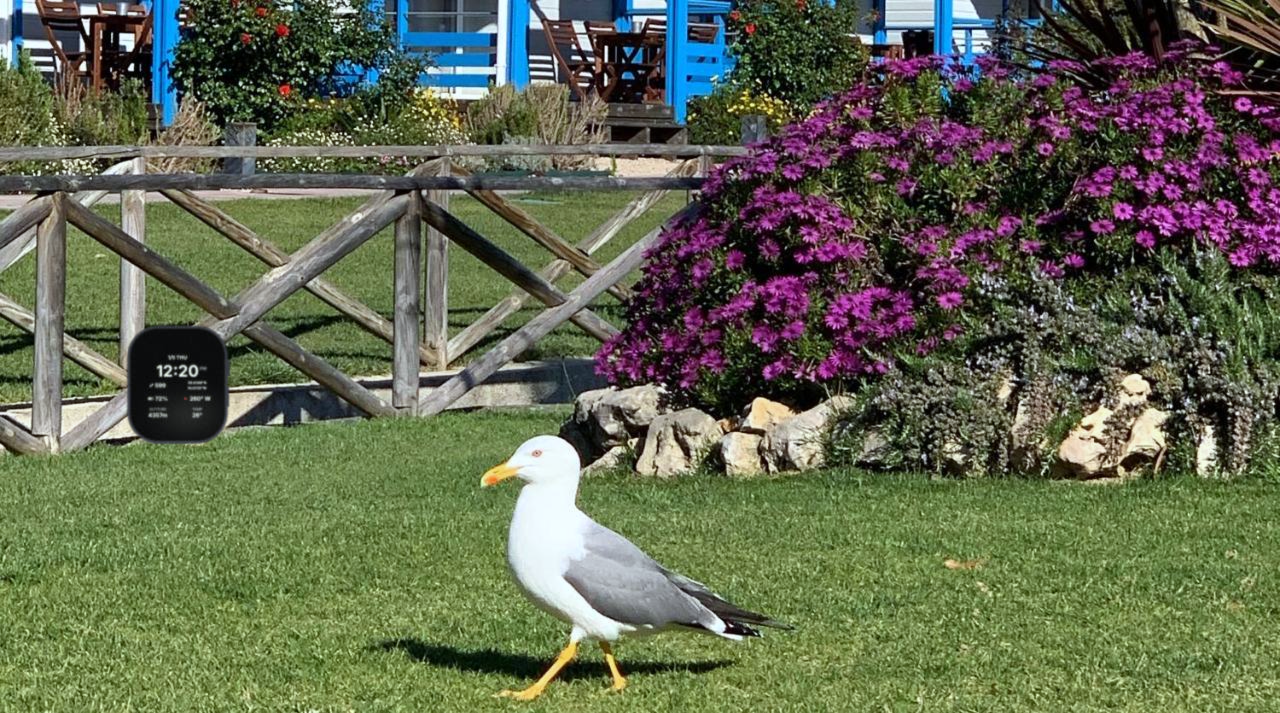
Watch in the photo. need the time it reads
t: 12:20
